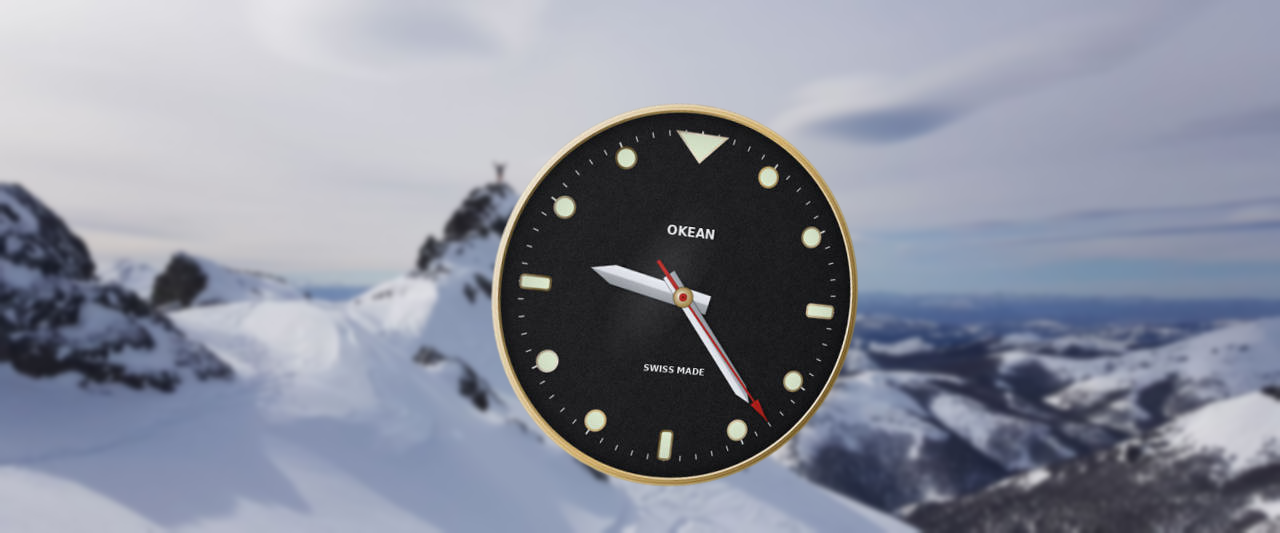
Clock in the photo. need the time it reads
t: 9:23:23
